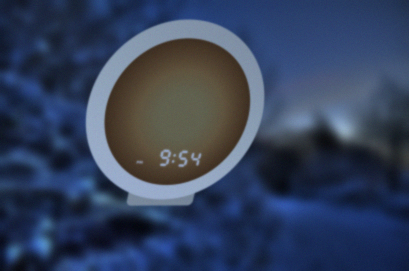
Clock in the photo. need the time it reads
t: 9:54
